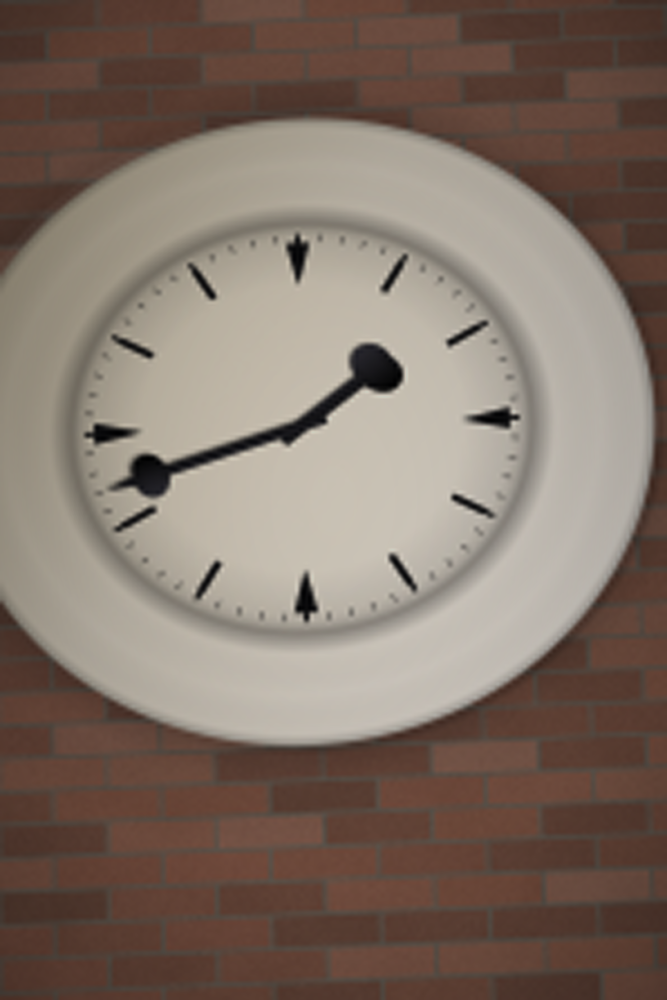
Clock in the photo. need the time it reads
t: 1:42
